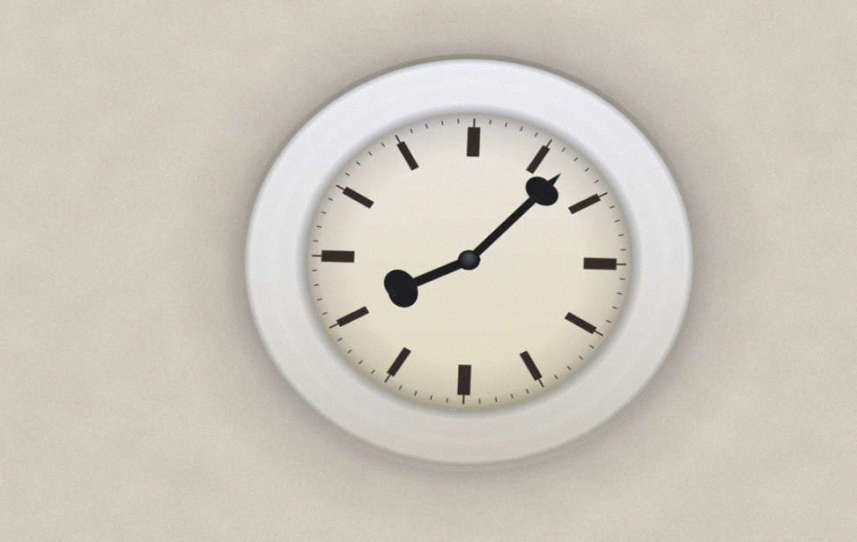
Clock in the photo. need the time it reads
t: 8:07
